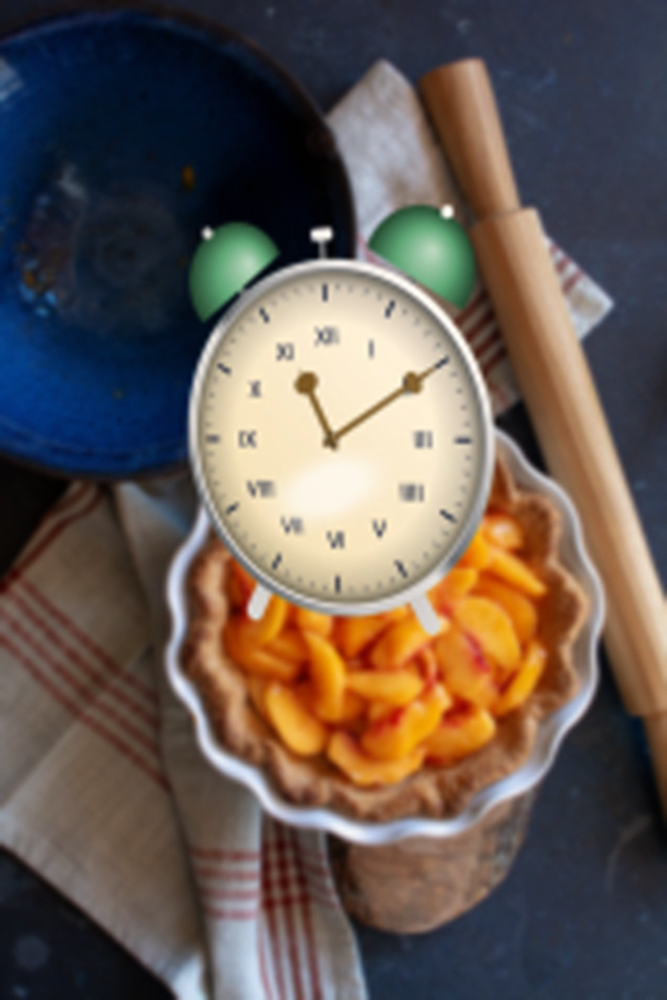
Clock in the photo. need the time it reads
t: 11:10
